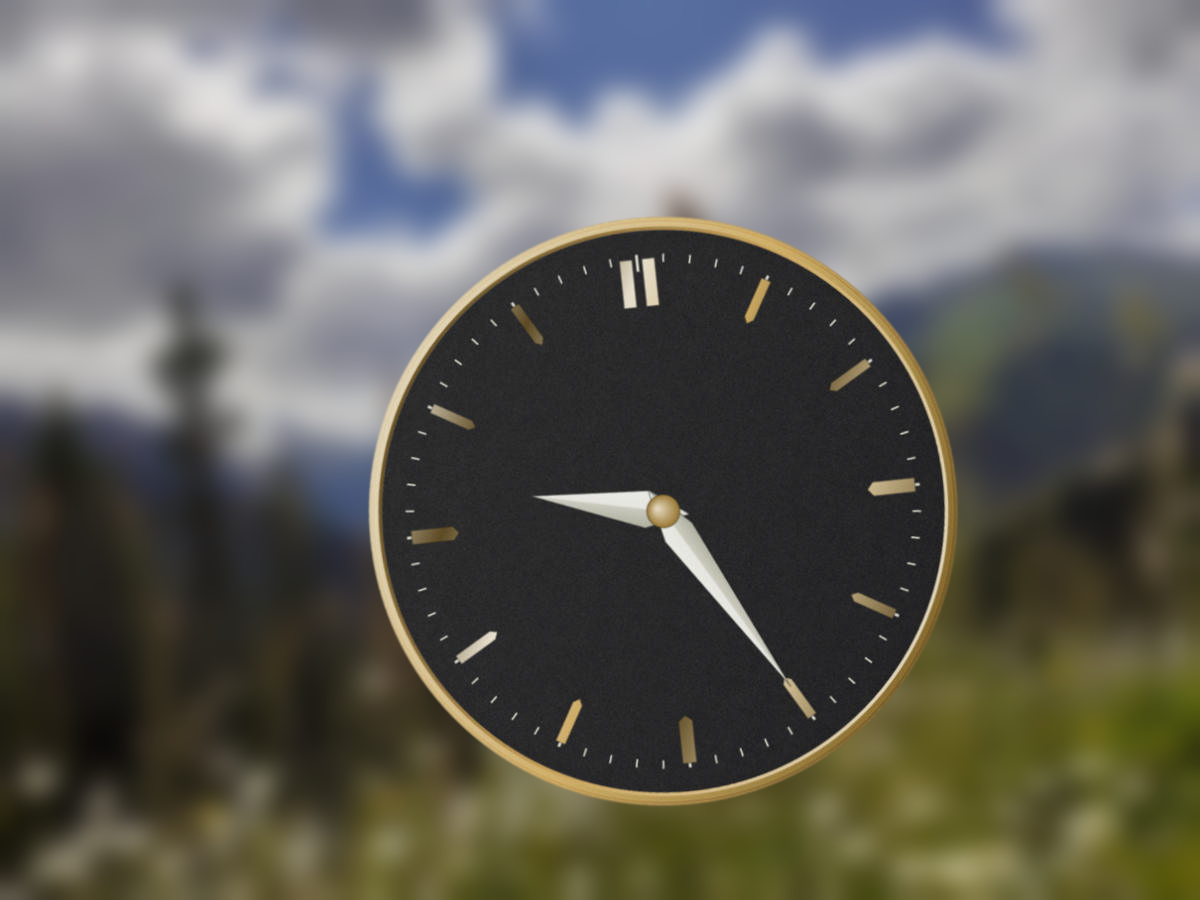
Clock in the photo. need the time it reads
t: 9:25
